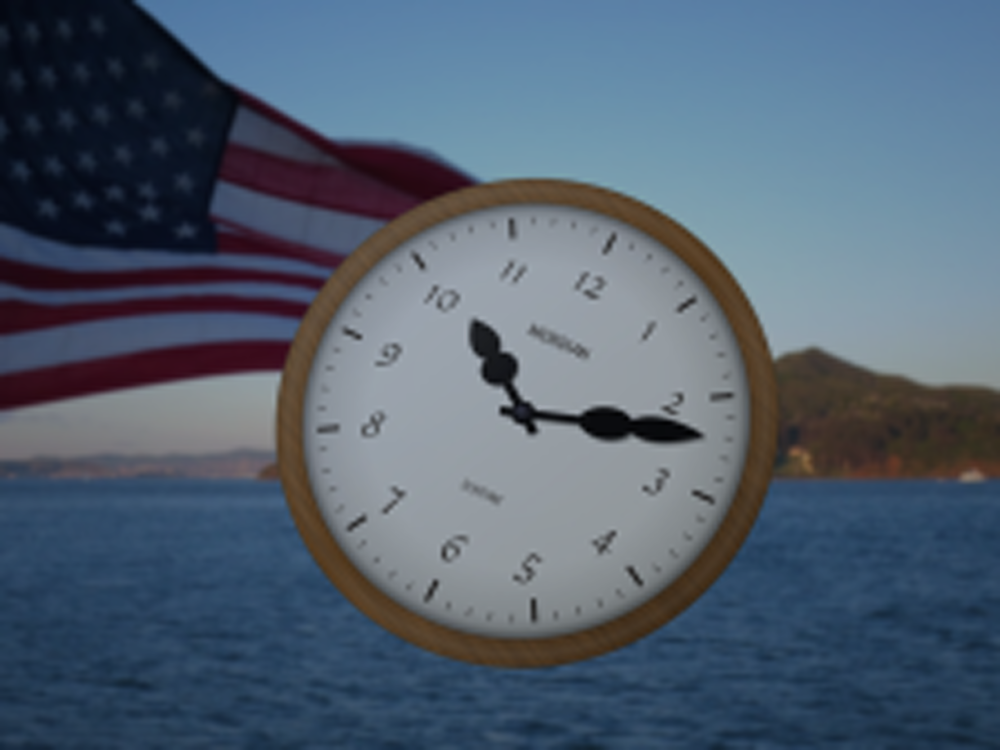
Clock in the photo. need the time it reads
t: 10:12
